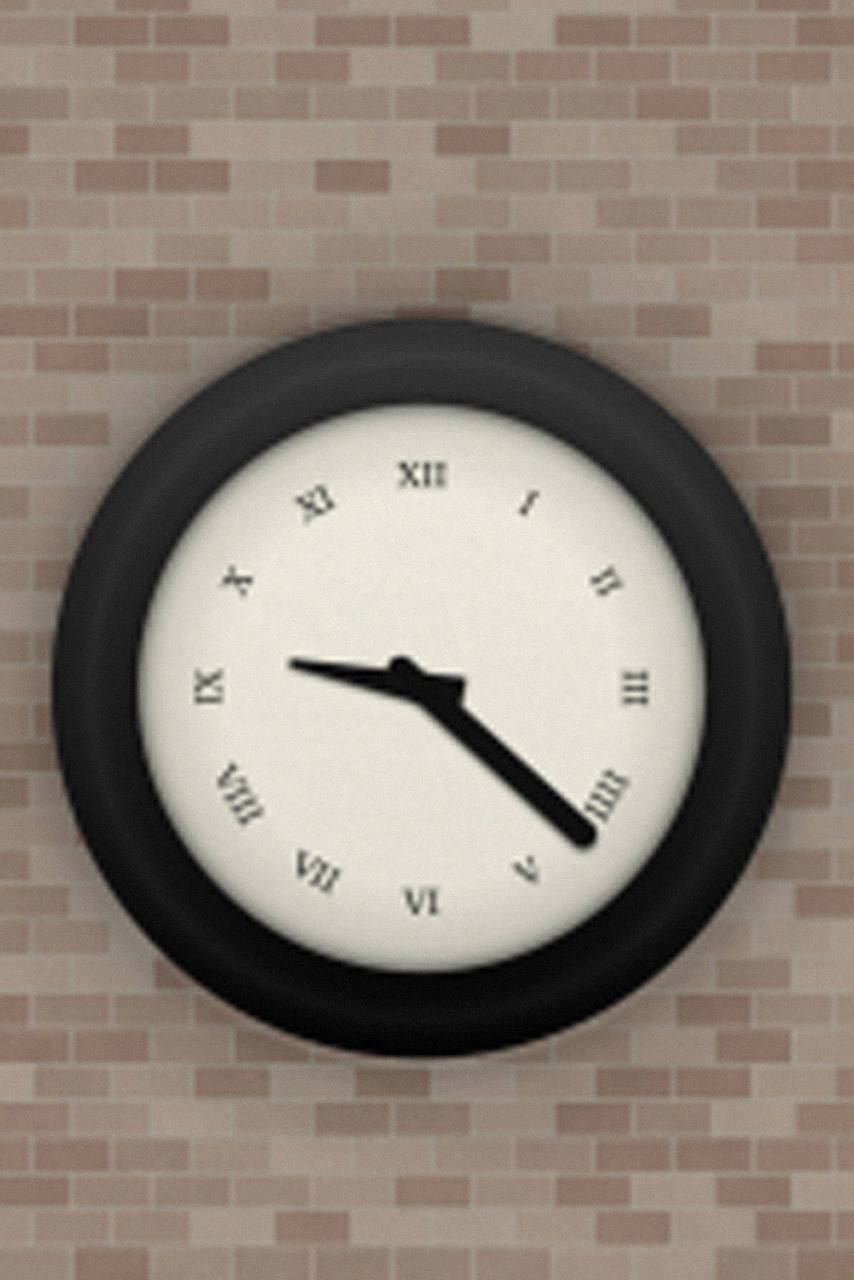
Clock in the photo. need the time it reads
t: 9:22
